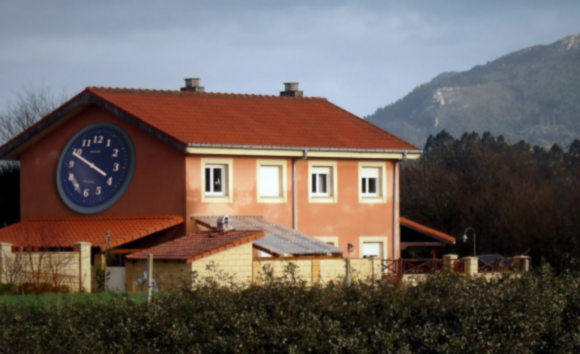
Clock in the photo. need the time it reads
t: 3:49
